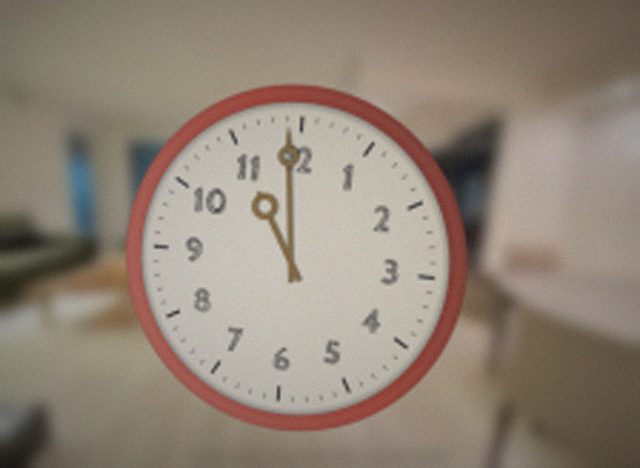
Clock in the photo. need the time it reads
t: 10:59
